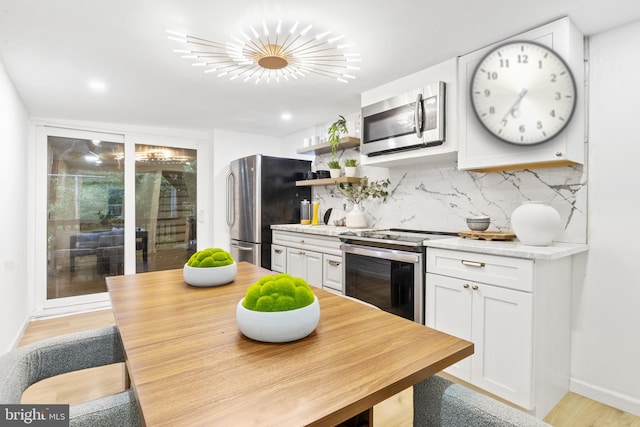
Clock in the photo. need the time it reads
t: 6:36
